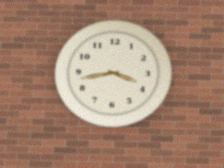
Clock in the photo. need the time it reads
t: 3:43
